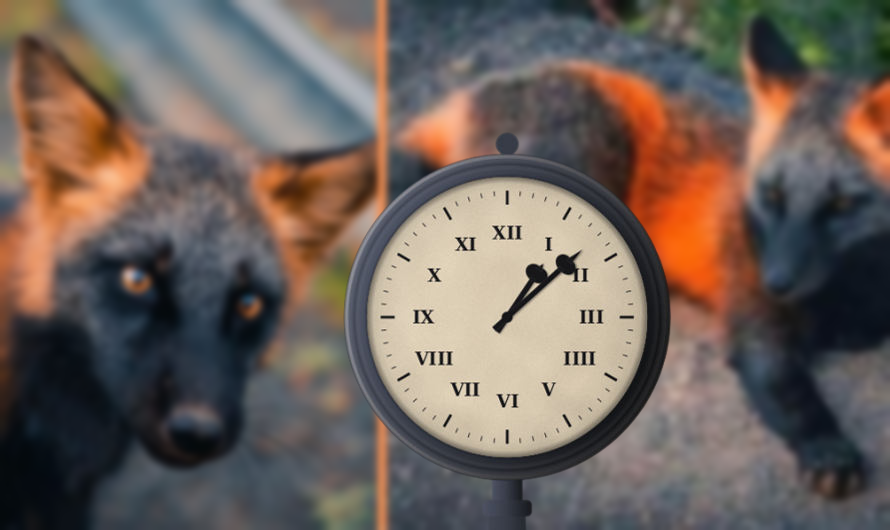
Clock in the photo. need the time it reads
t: 1:08
